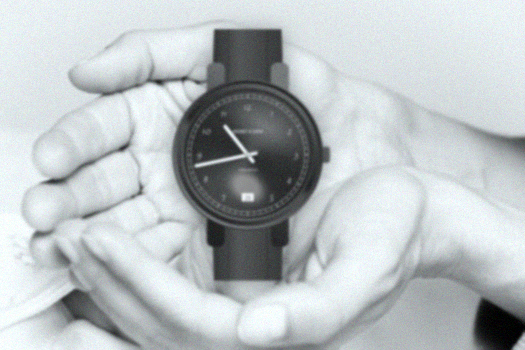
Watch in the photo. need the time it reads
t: 10:43
